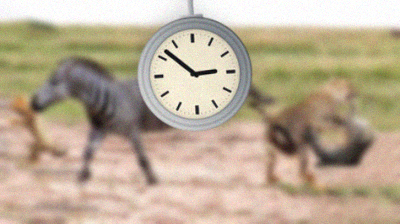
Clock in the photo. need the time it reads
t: 2:52
